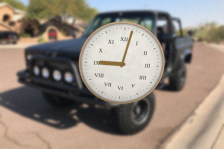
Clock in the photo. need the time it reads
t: 9:02
